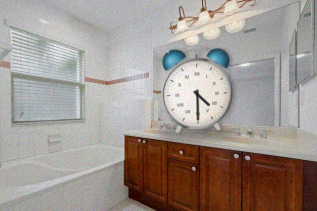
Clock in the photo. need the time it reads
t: 4:30
